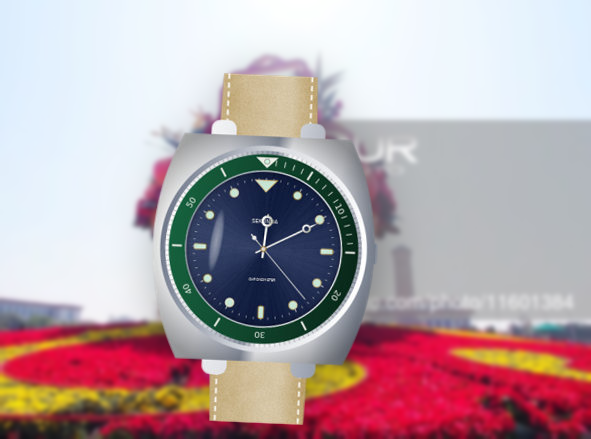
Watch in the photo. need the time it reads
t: 12:10:23
